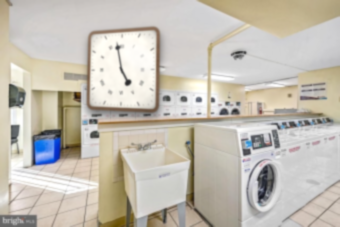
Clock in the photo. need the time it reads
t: 4:58
